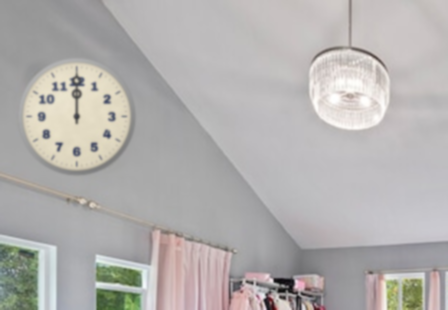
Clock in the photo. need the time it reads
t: 12:00
